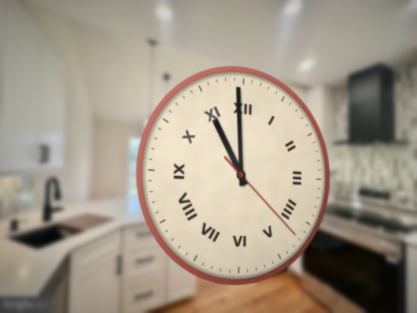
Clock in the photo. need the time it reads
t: 10:59:22
